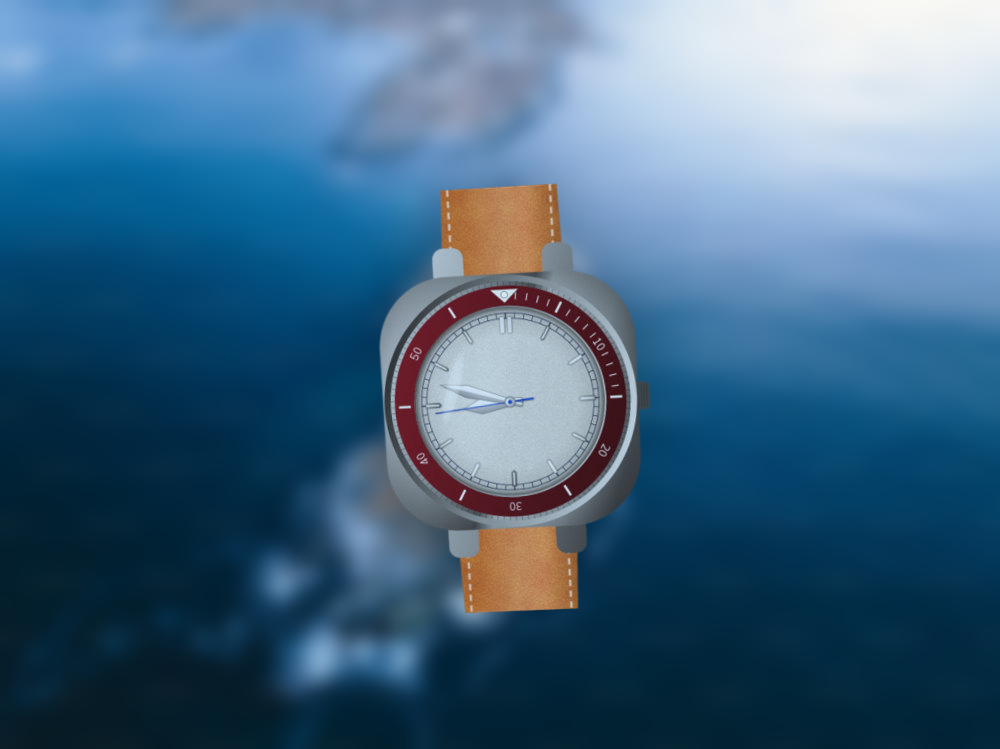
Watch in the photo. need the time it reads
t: 8:47:44
